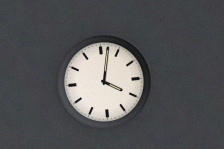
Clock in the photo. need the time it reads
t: 4:02
